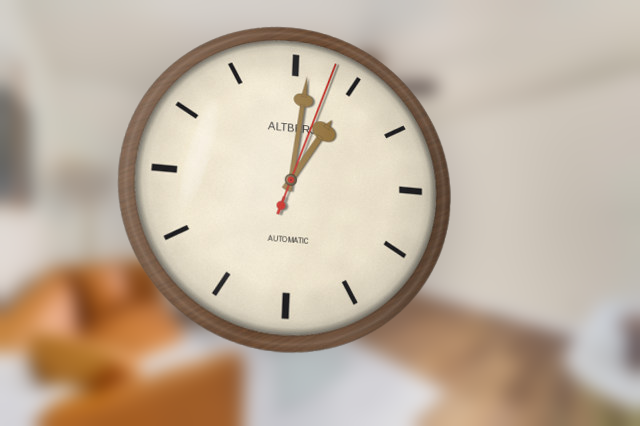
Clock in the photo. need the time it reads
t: 1:01:03
